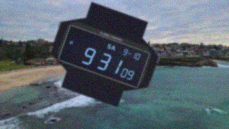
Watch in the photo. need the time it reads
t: 9:31
